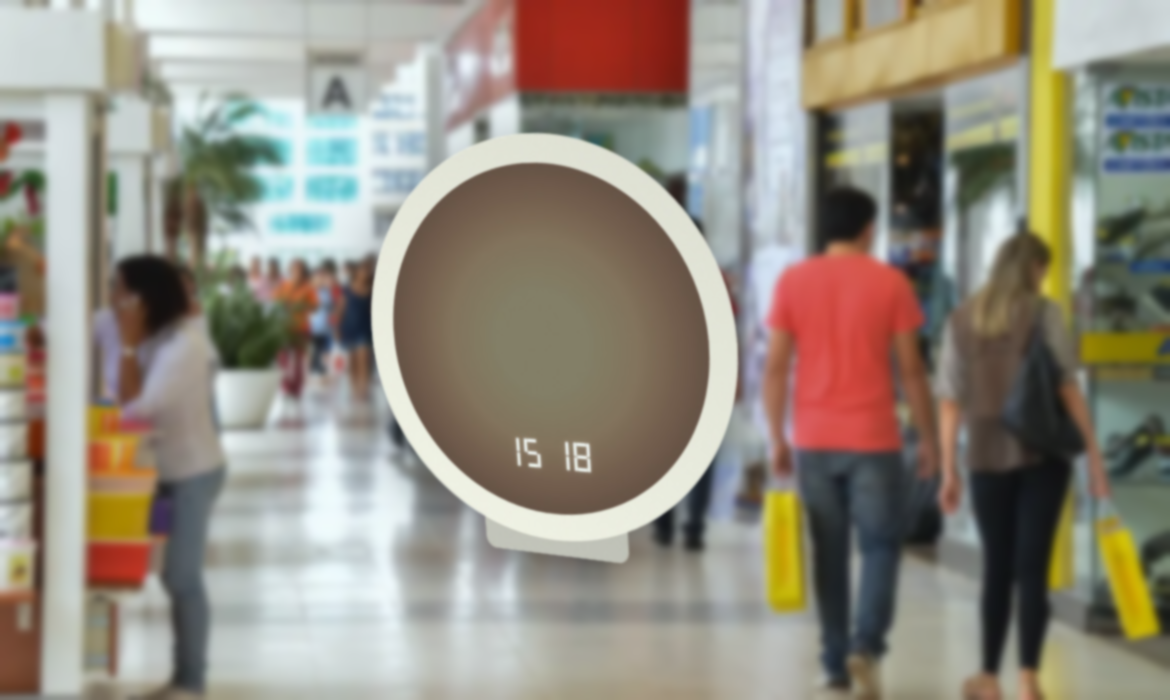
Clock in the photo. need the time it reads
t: 15:18
